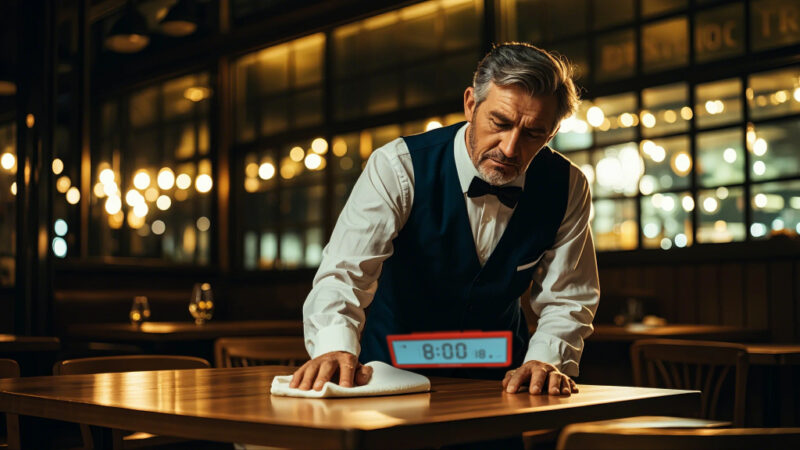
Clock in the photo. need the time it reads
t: 8:00
